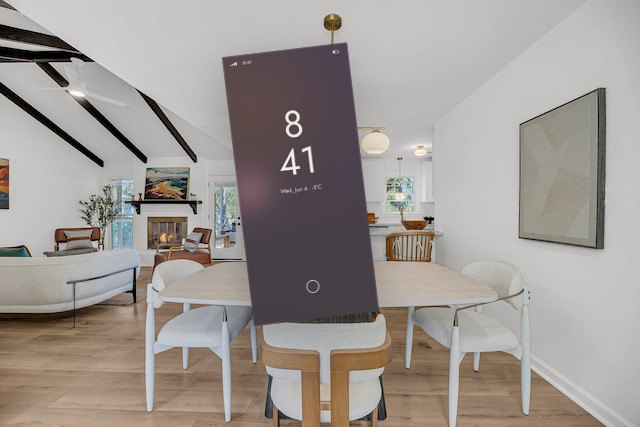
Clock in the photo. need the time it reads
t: 8:41
